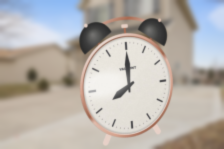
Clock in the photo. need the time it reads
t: 8:00
